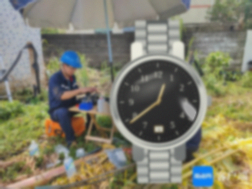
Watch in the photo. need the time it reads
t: 12:39
